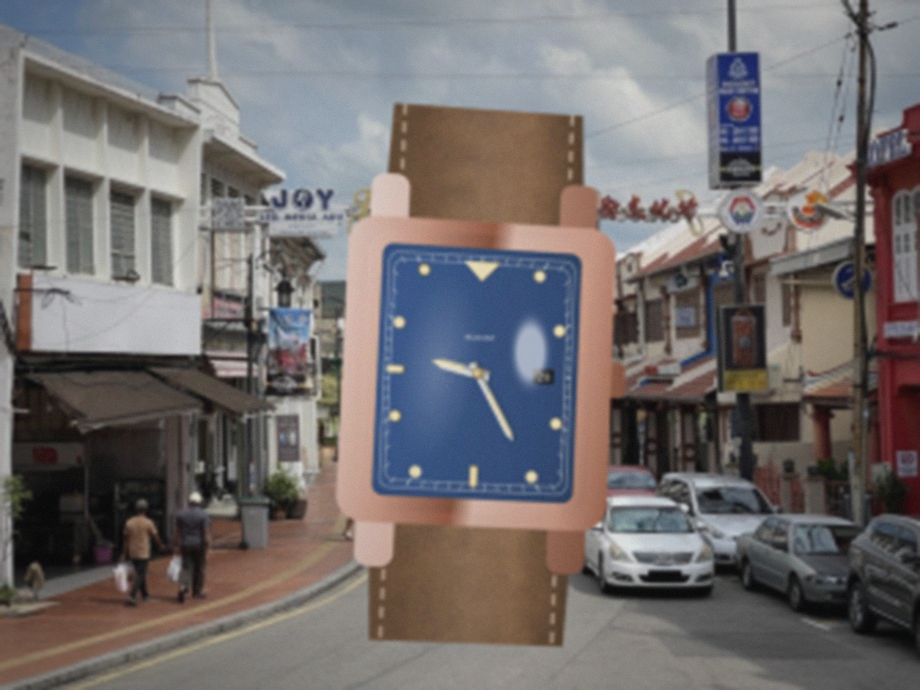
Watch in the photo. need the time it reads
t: 9:25
